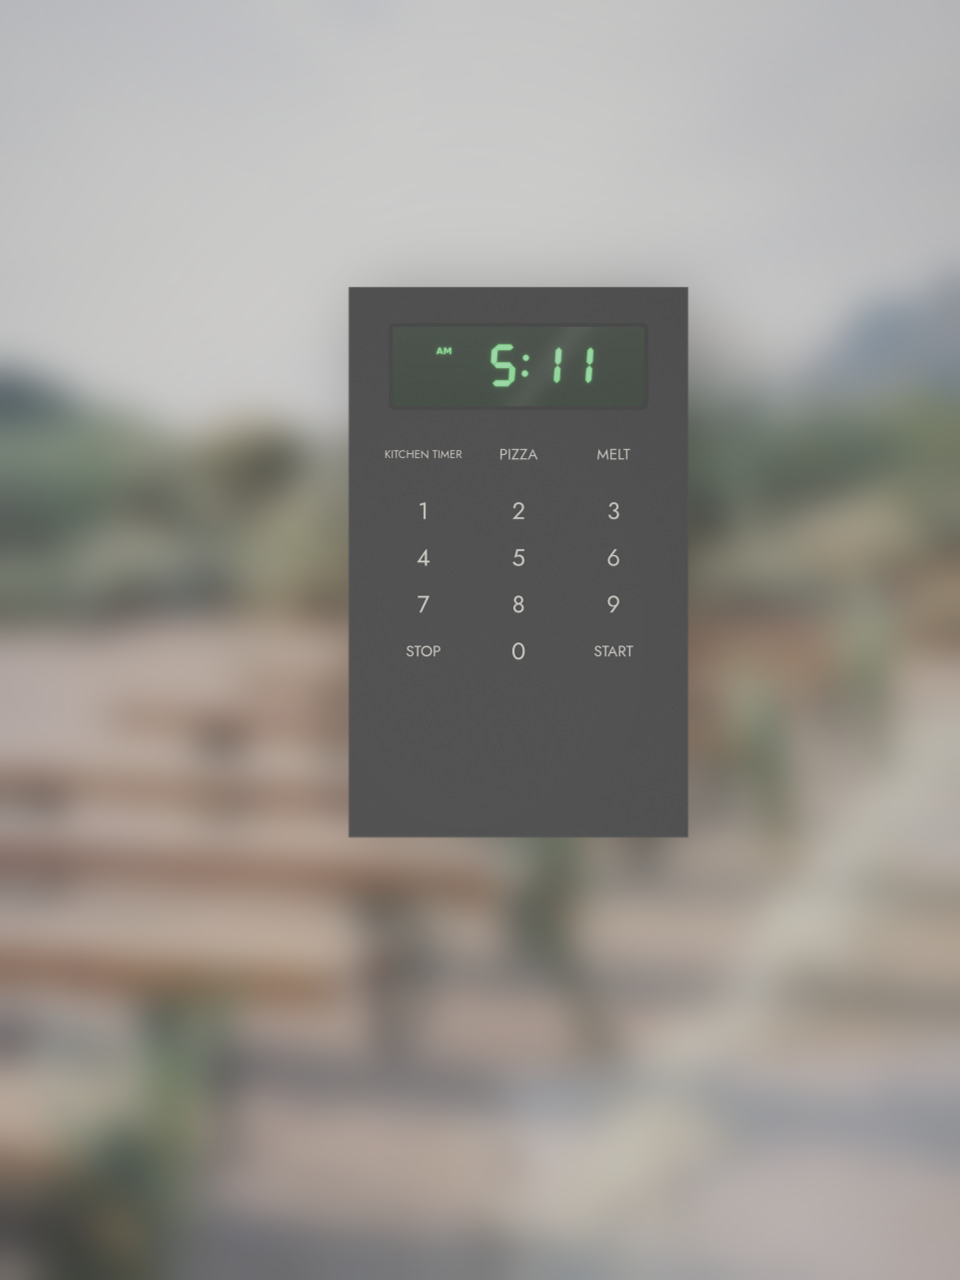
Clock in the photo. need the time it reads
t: 5:11
